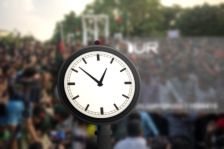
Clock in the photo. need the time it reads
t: 12:52
